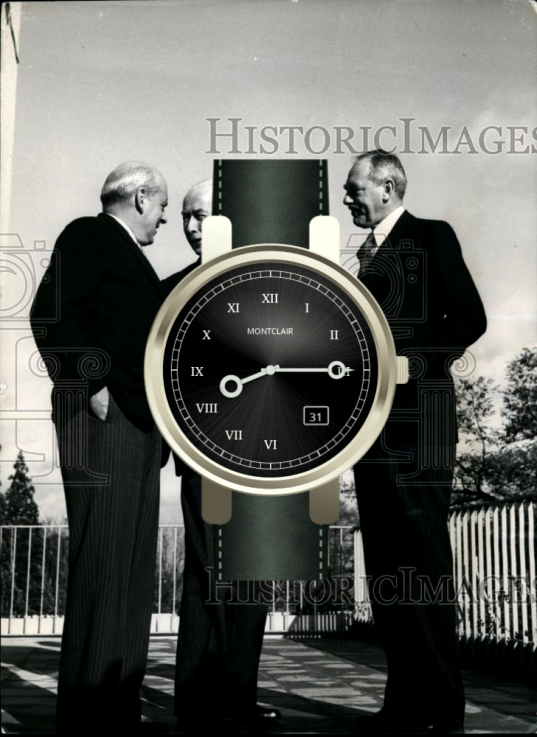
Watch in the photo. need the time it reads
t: 8:15
